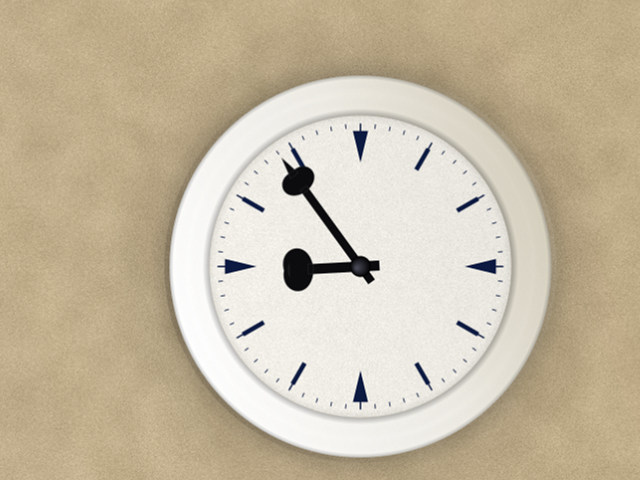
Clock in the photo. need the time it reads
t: 8:54
